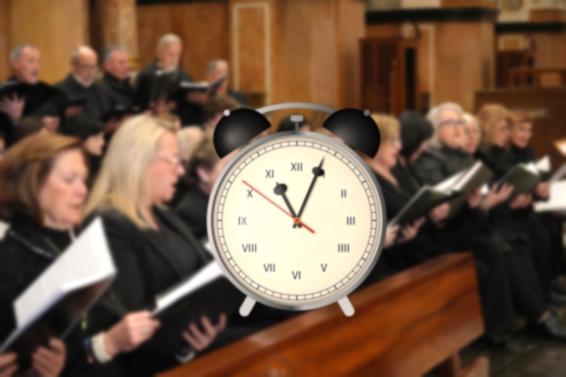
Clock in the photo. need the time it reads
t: 11:03:51
